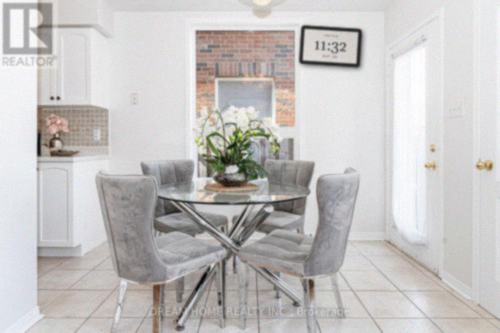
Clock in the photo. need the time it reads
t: 11:32
